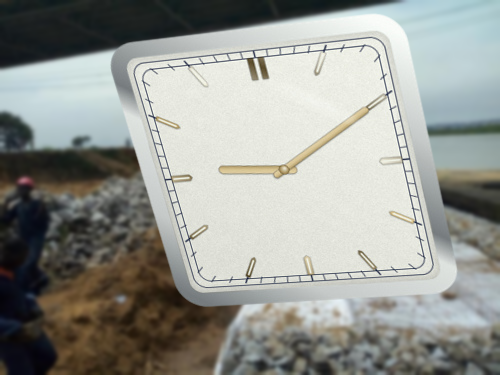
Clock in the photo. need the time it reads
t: 9:10
